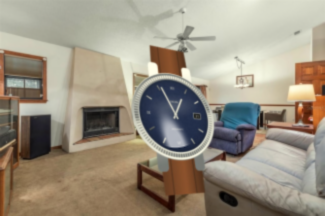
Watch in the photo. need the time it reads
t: 12:56
